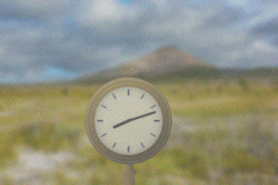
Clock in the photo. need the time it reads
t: 8:12
